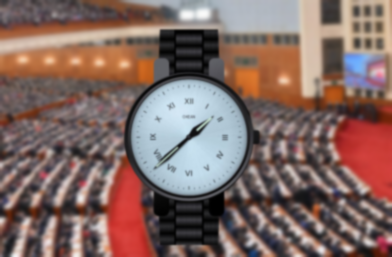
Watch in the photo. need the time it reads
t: 1:38
